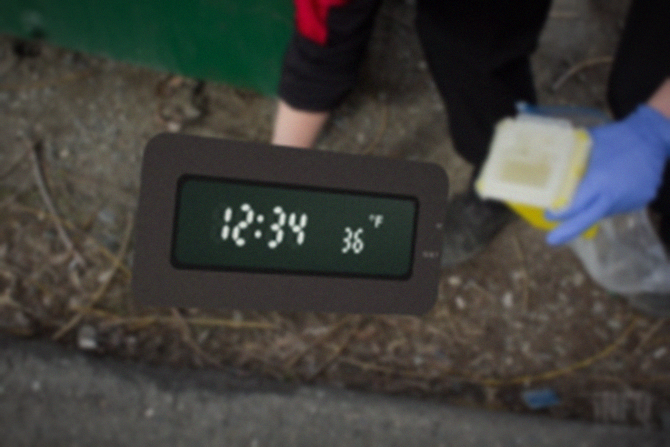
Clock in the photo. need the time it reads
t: 12:34
